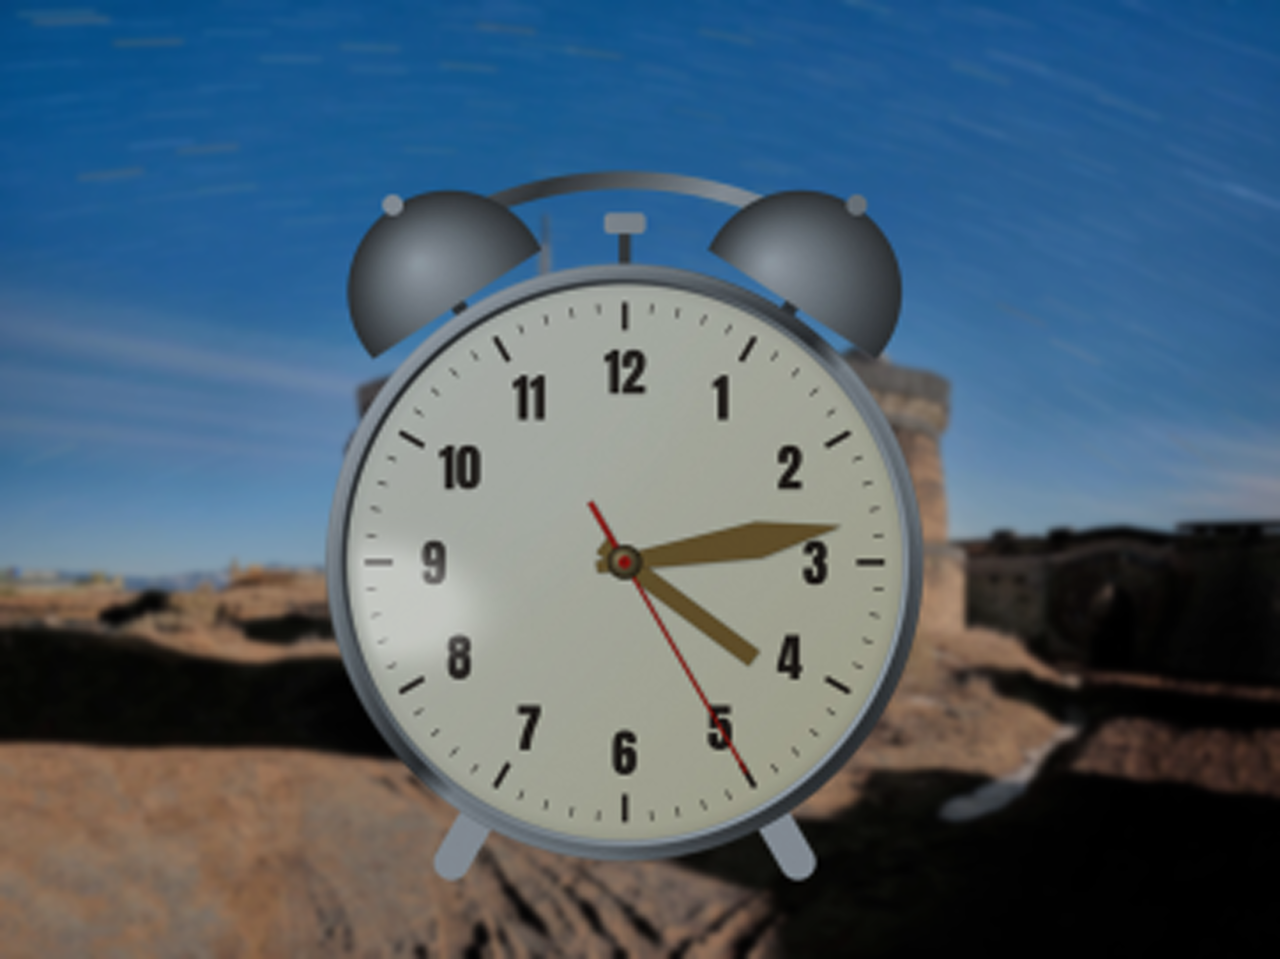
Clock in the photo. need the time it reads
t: 4:13:25
